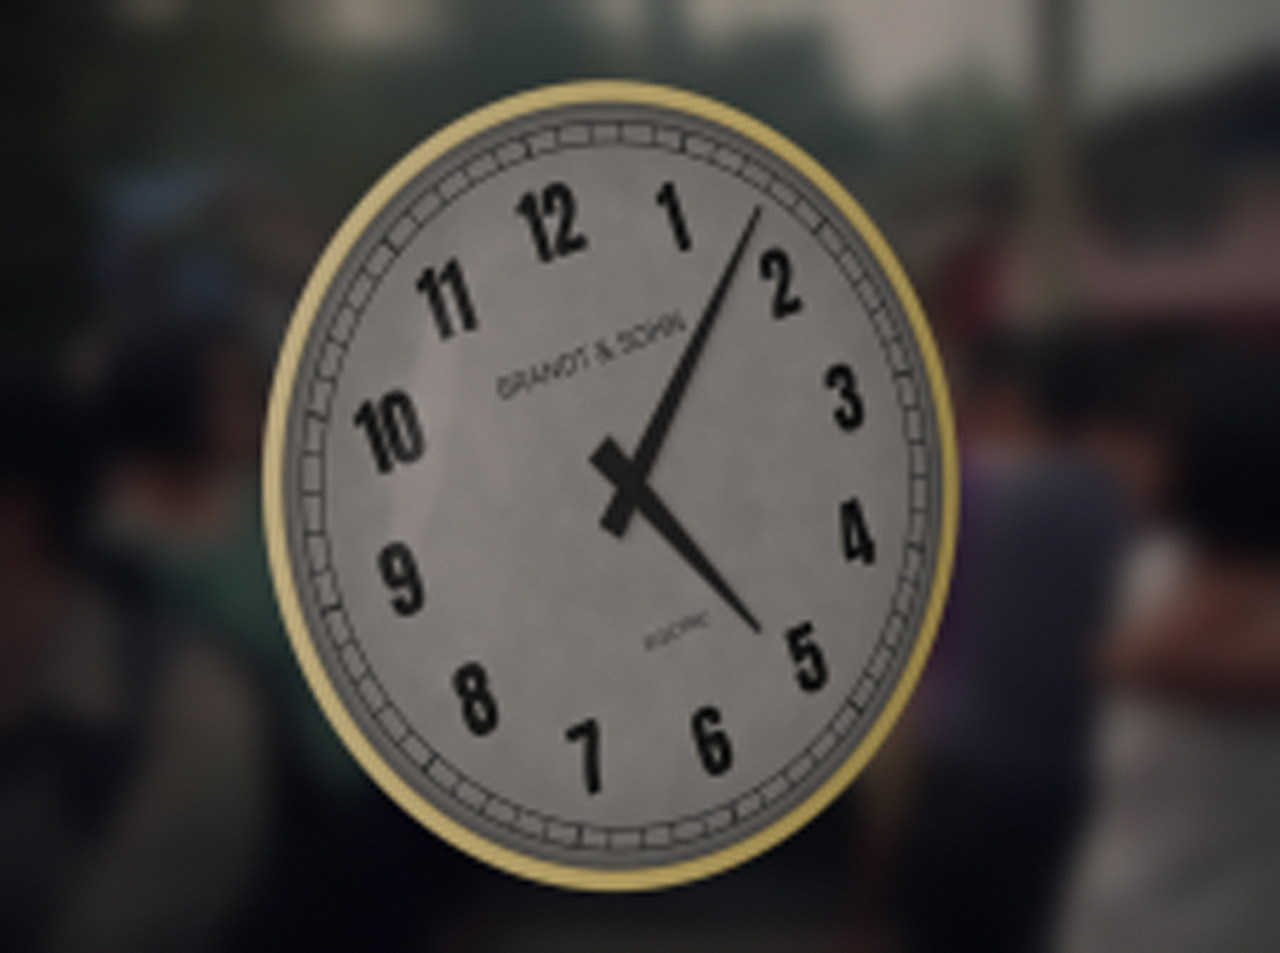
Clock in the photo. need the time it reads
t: 5:08
